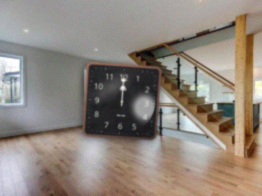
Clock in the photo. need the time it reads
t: 12:00
